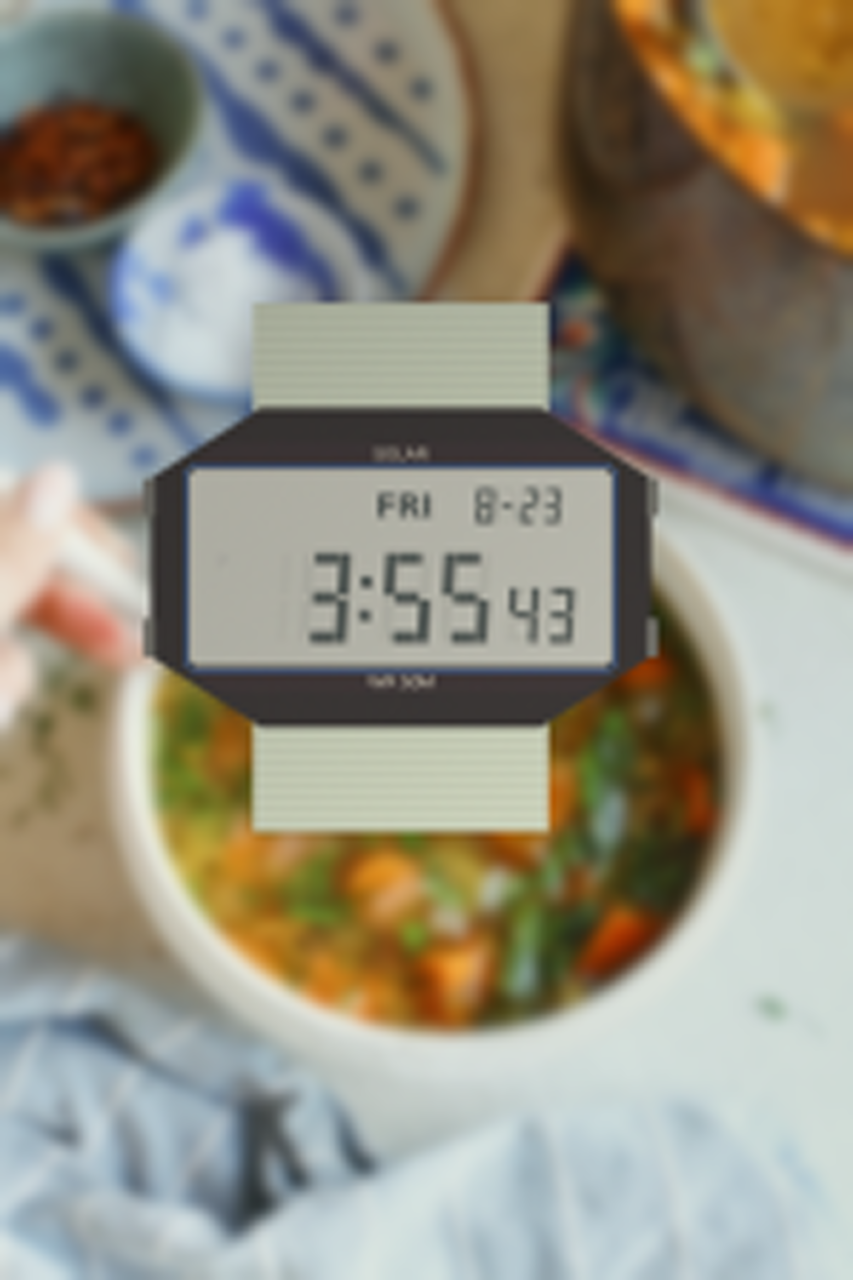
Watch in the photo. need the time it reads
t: 3:55:43
